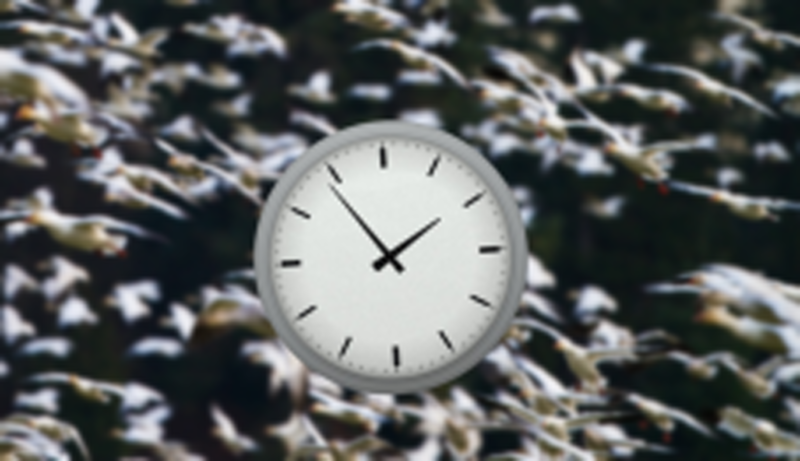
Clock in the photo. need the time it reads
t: 1:54
